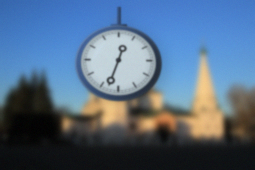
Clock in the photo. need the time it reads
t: 12:33
